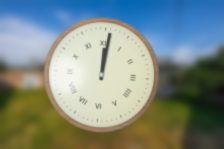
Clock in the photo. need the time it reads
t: 12:01
